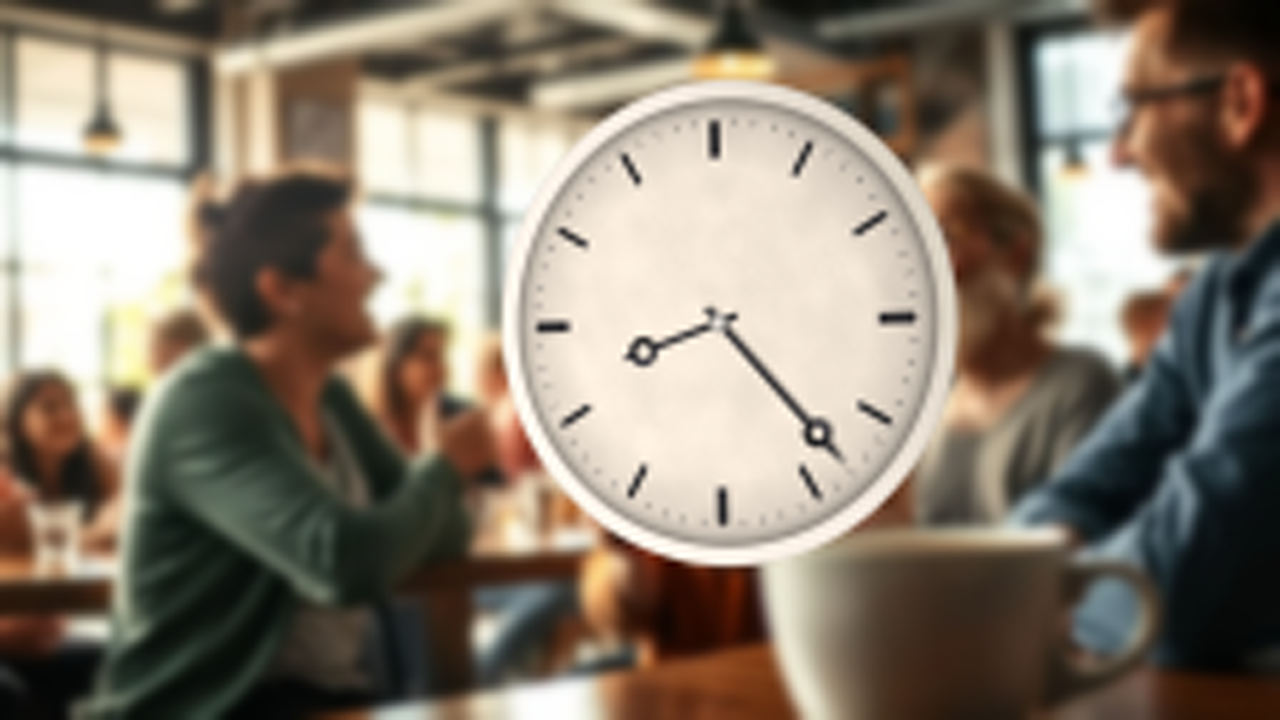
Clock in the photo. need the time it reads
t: 8:23
